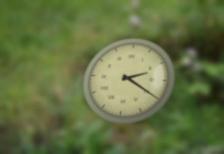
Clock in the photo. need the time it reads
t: 2:20
